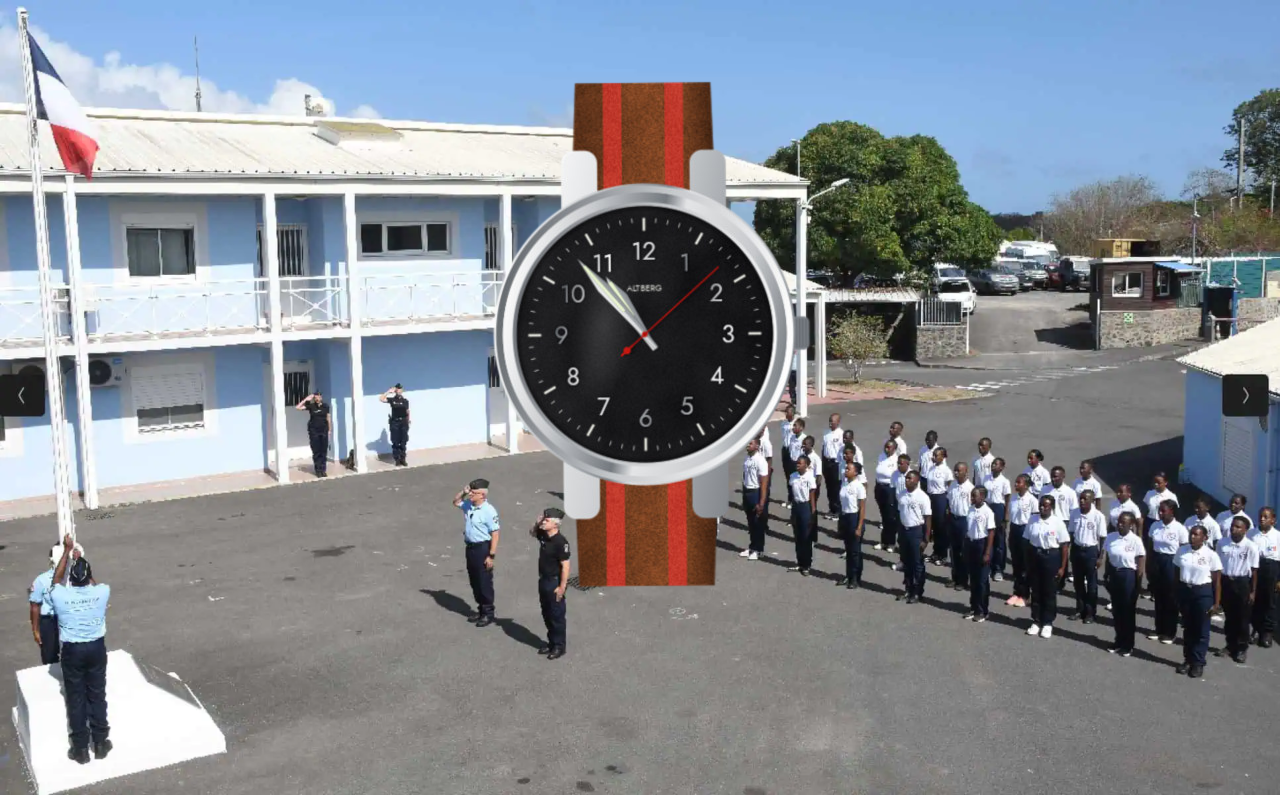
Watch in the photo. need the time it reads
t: 10:53:08
